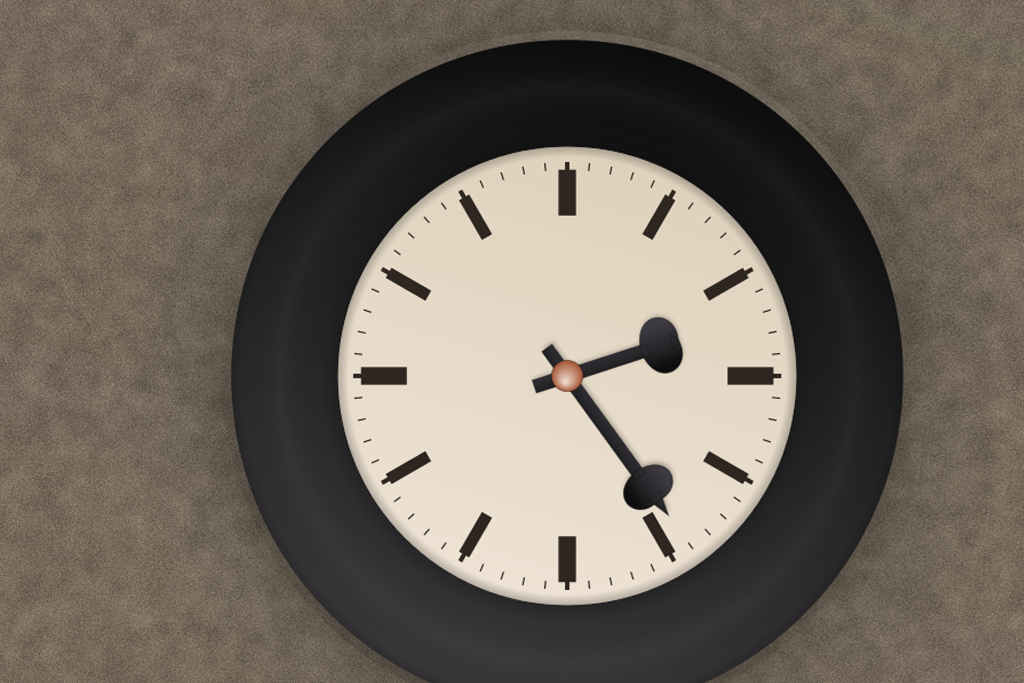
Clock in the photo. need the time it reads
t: 2:24
